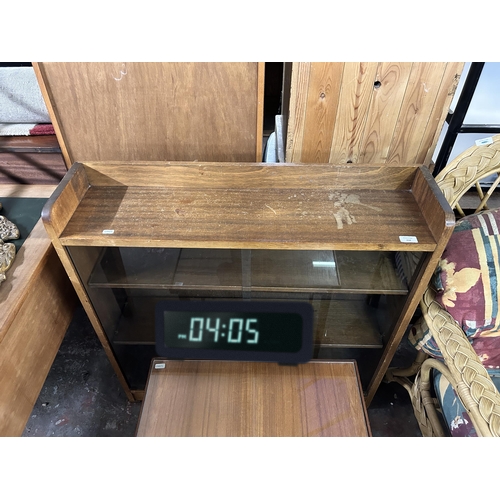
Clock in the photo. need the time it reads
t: 4:05
